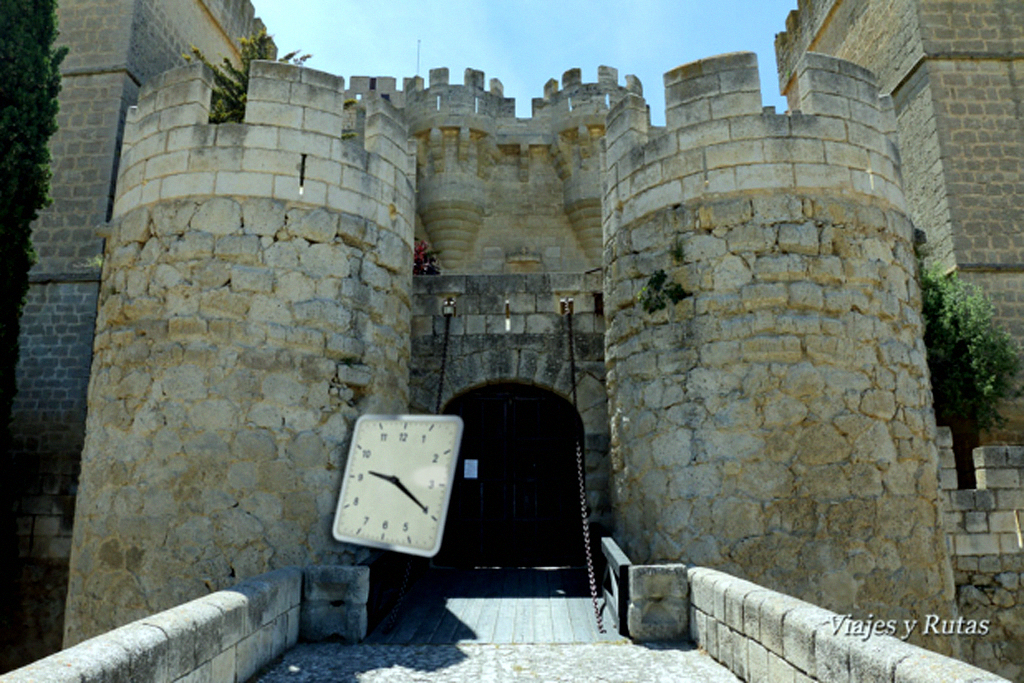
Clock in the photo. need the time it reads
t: 9:20
